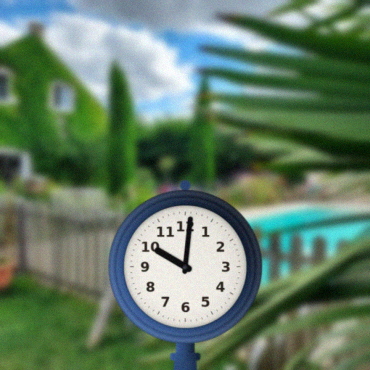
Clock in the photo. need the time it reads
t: 10:01
